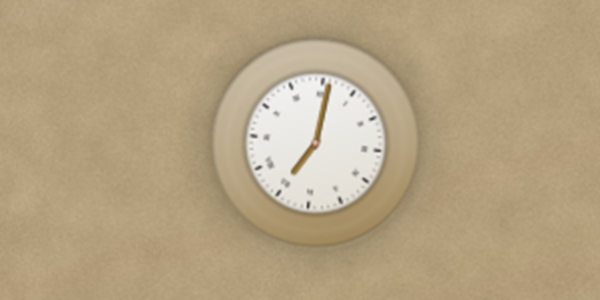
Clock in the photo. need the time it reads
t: 7:01
